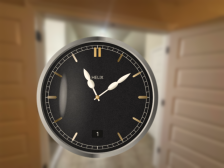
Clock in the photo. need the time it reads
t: 11:09
